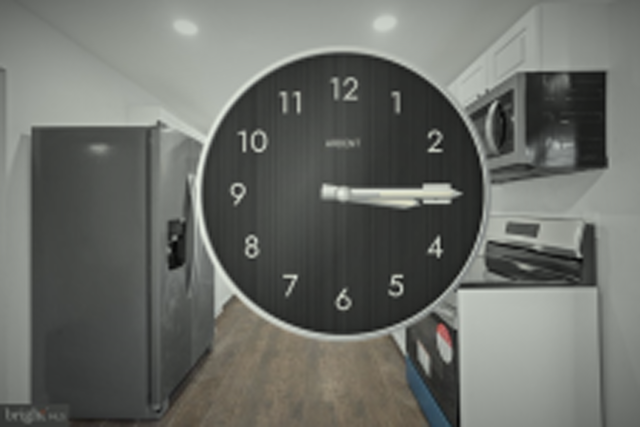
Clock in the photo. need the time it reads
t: 3:15
